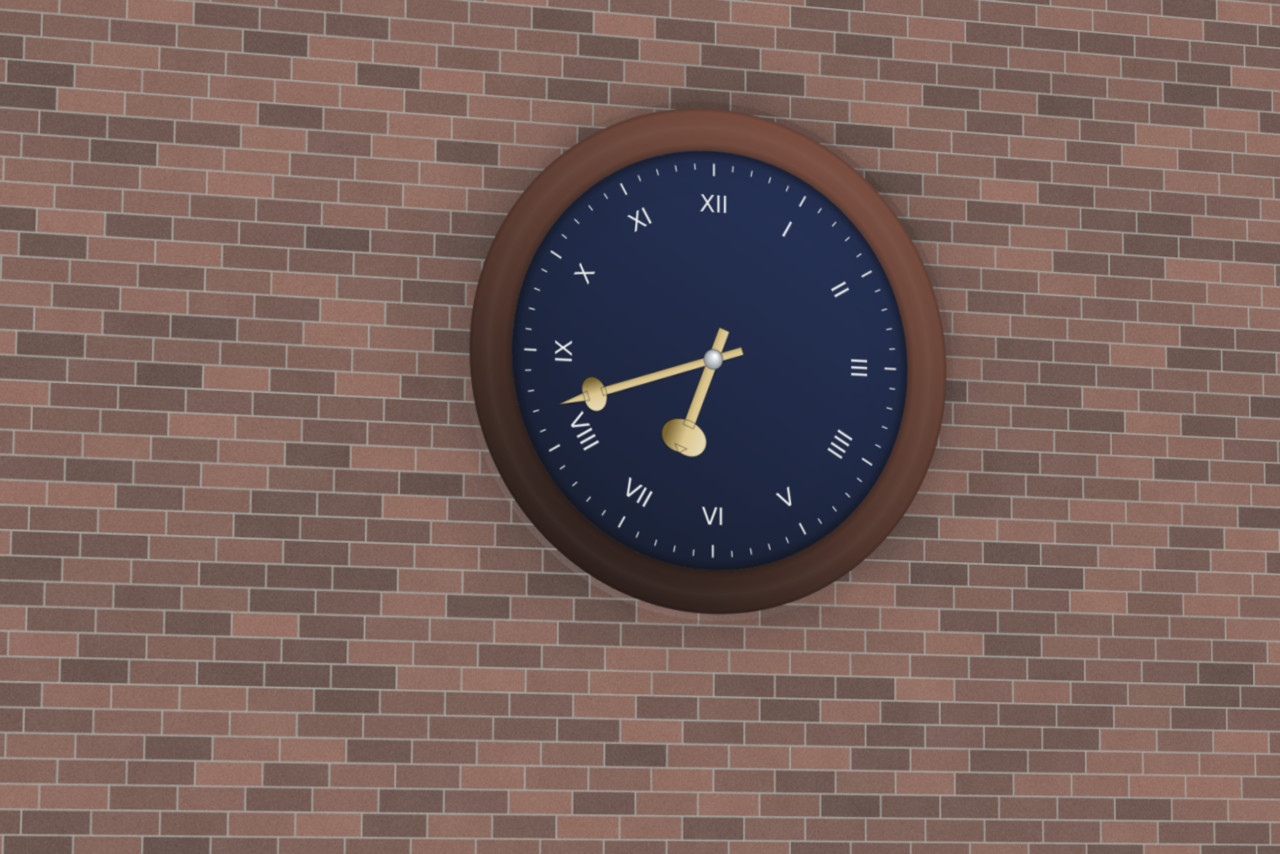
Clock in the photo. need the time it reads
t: 6:42
